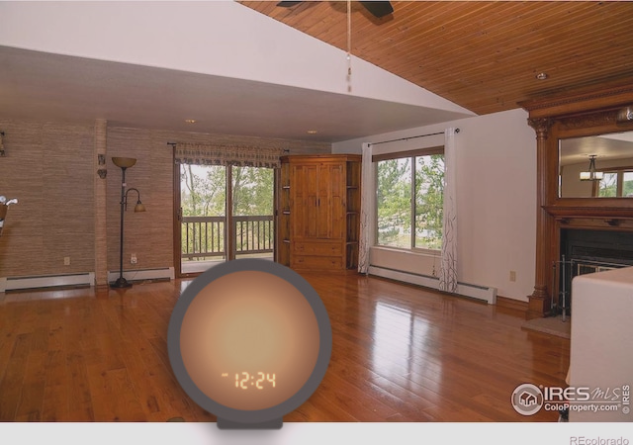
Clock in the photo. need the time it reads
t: 12:24
